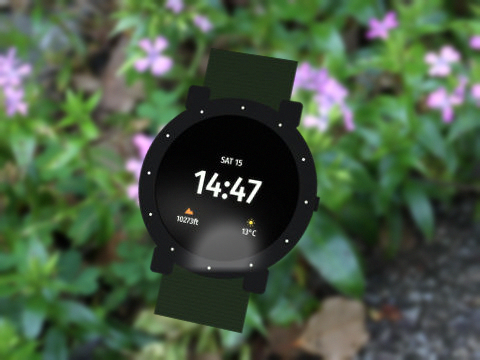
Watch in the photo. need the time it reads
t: 14:47
